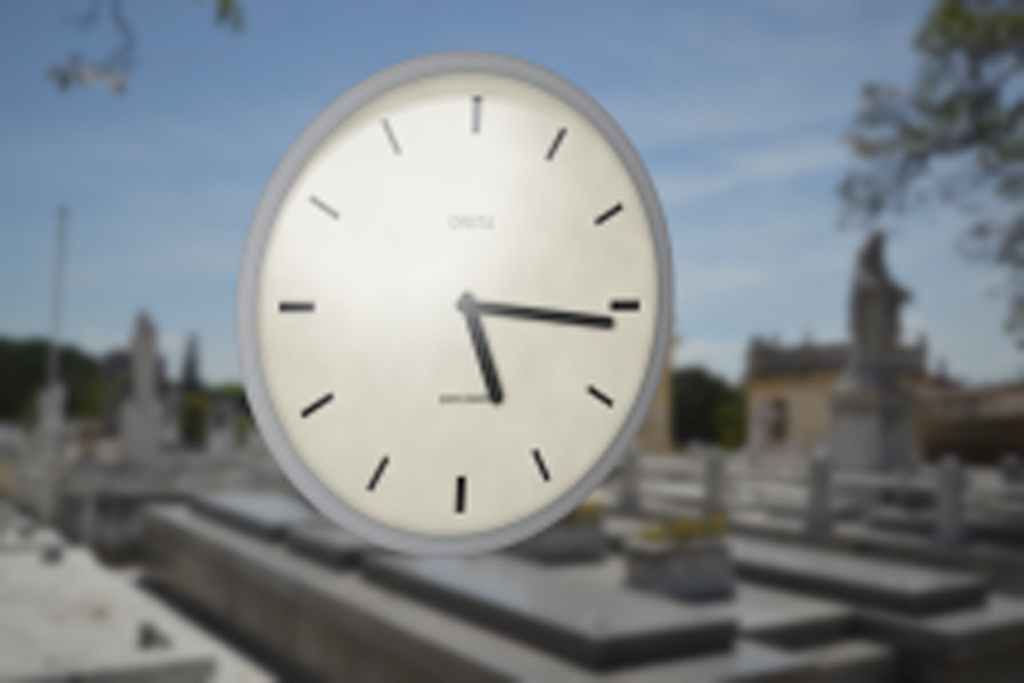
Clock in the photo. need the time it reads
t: 5:16
